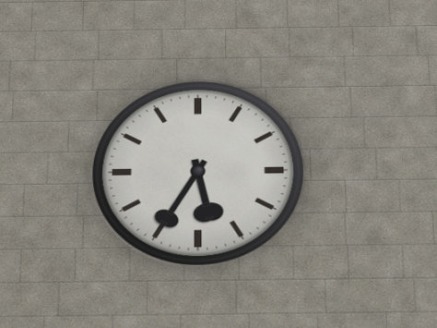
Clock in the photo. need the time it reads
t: 5:35
